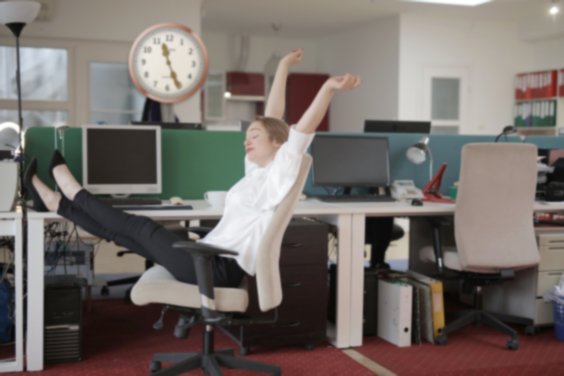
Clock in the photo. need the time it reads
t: 11:26
